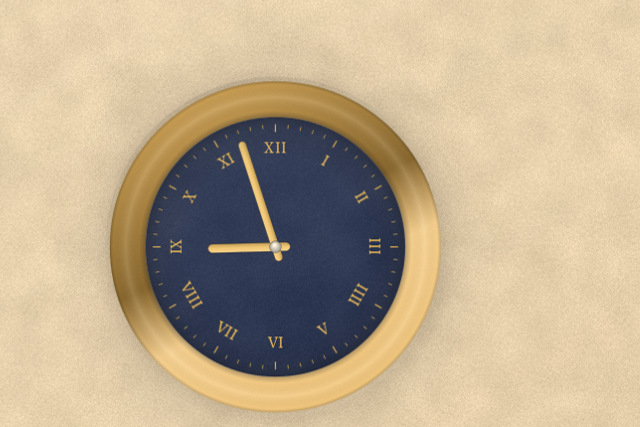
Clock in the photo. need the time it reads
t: 8:57
